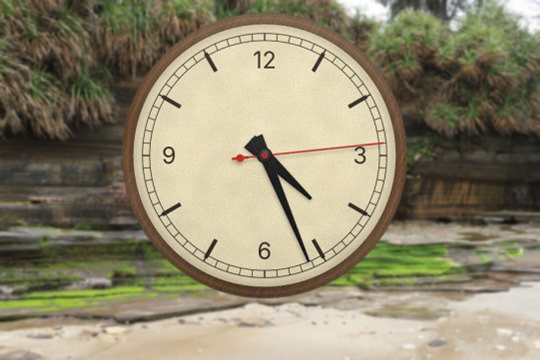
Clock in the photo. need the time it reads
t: 4:26:14
